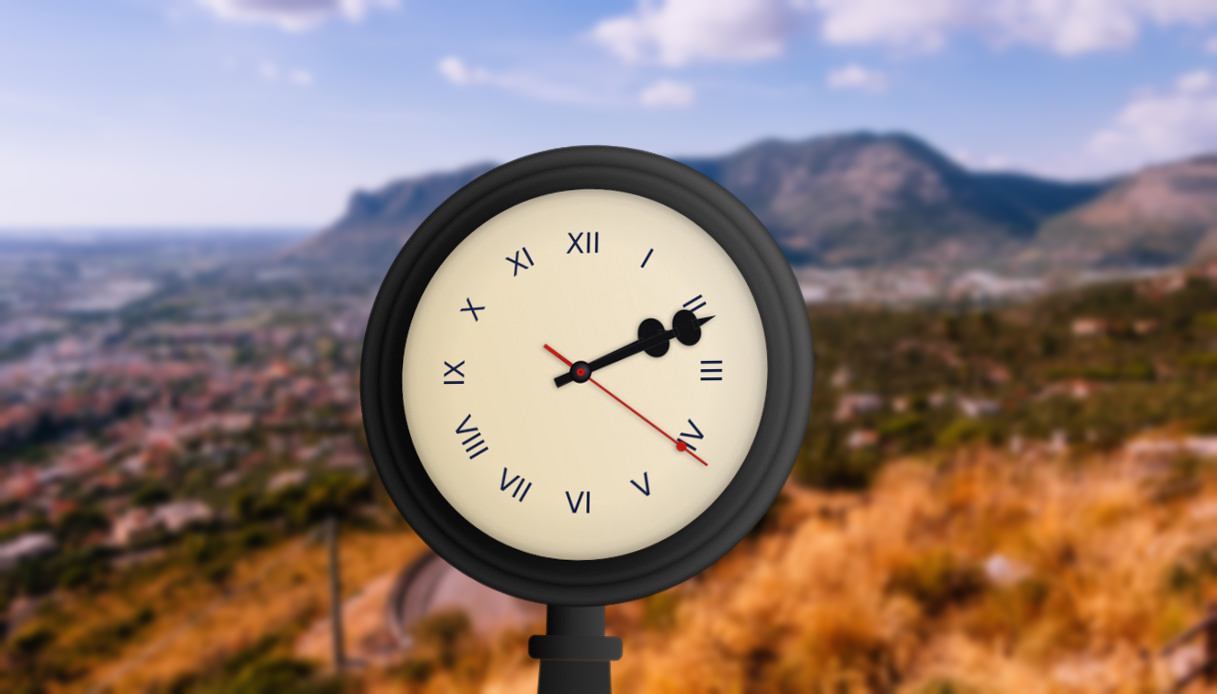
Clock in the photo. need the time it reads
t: 2:11:21
